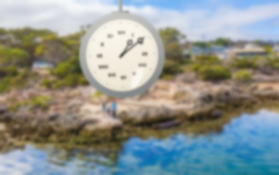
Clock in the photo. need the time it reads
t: 1:09
